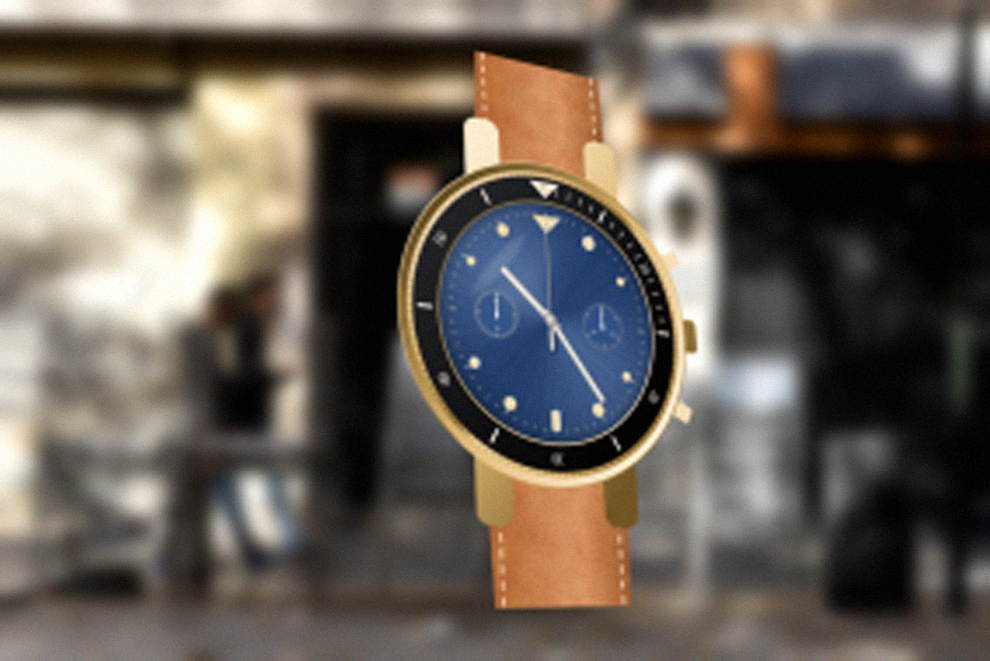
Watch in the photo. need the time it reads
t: 10:24
